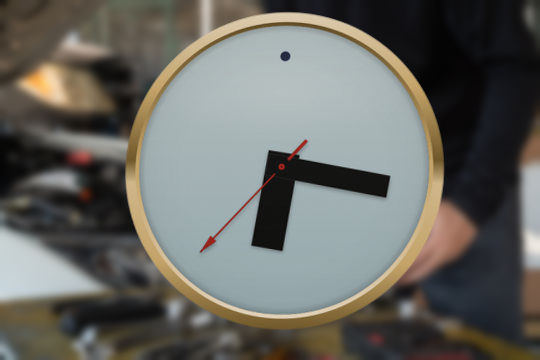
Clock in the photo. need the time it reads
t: 6:16:37
